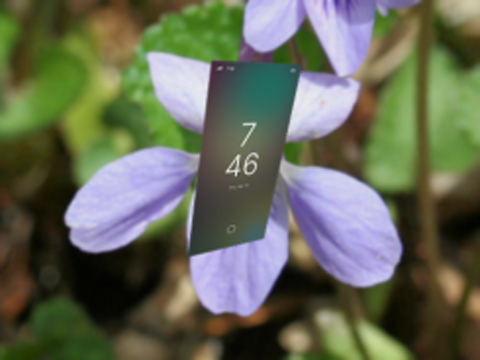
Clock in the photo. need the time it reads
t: 7:46
